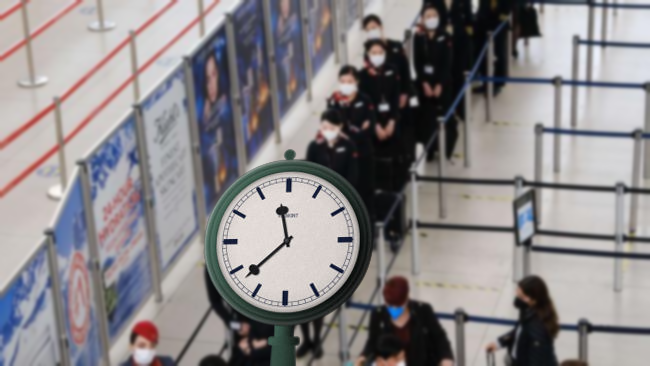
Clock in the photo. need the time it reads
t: 11:38
